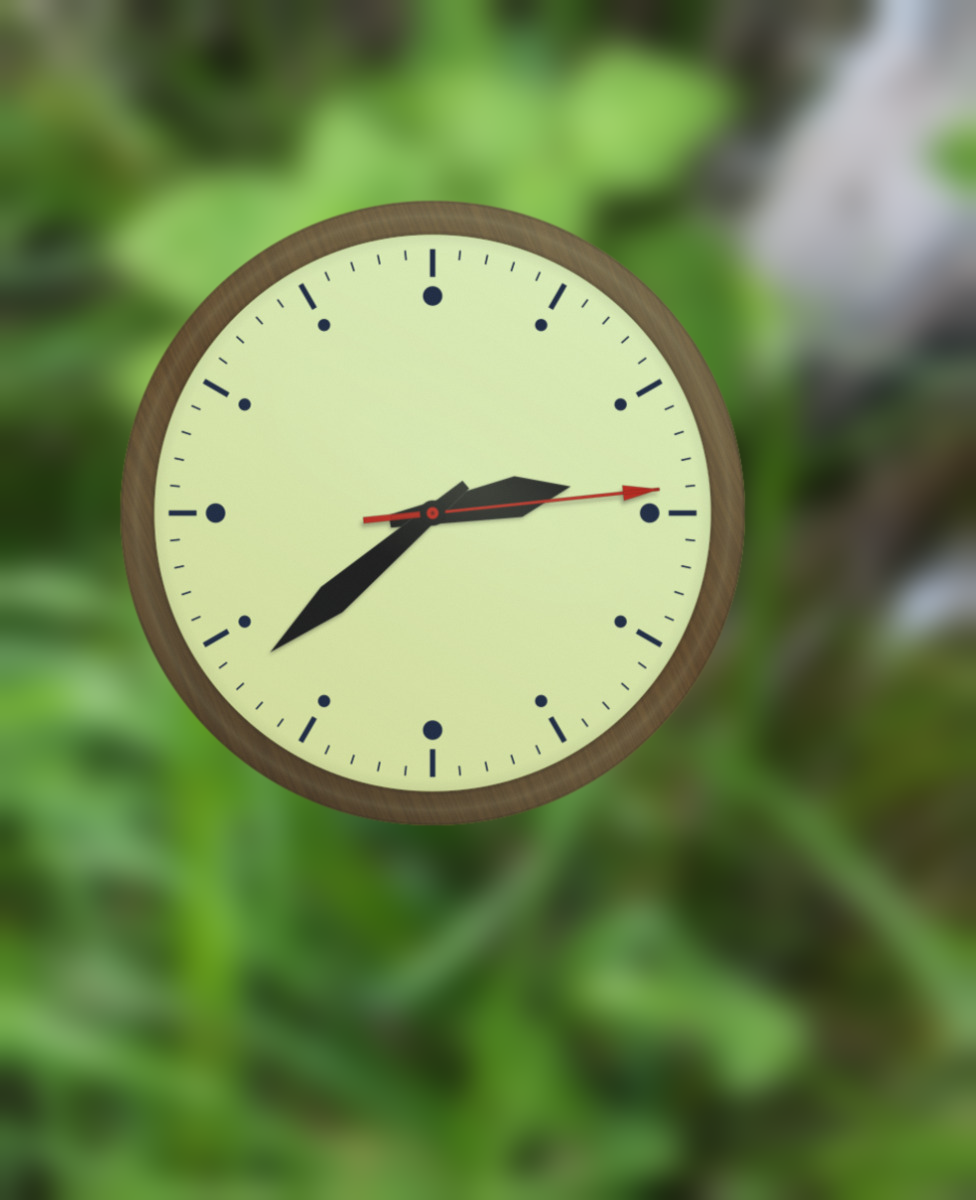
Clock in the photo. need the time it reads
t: 2:38:14
